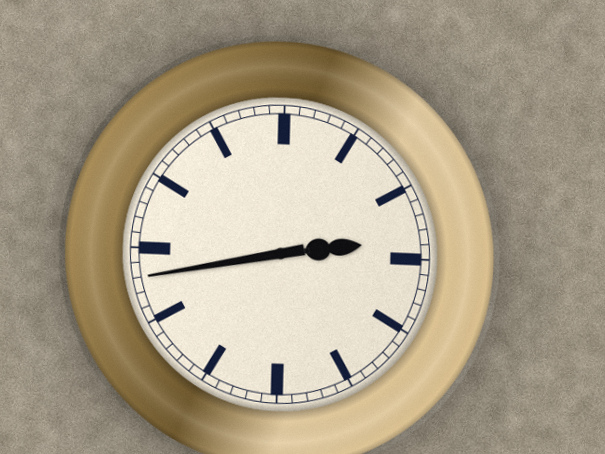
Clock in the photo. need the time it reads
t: 2:43
